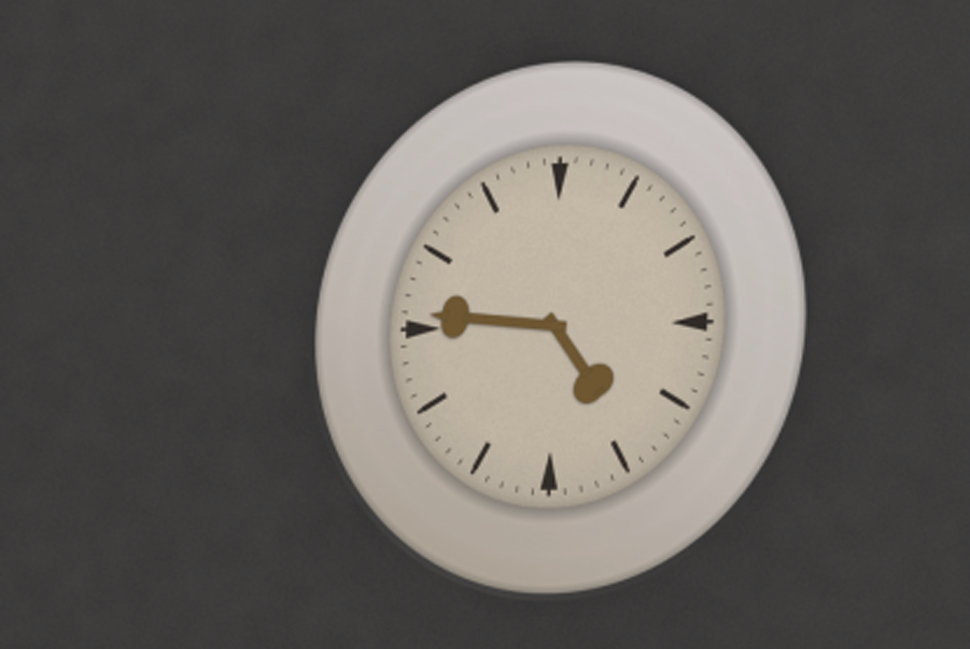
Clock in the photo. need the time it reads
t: 4:46
